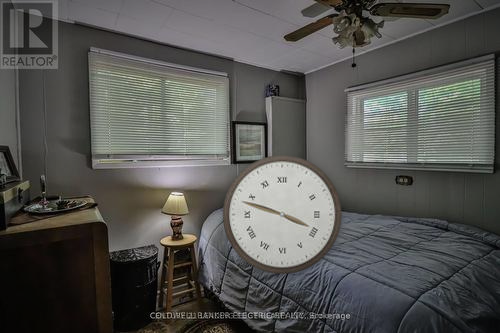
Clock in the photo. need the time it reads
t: 3:48
